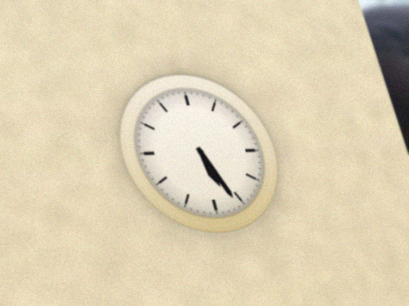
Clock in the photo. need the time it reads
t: 5:26
